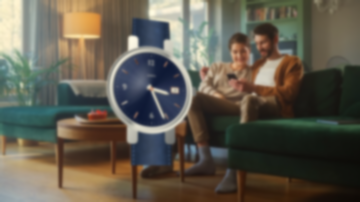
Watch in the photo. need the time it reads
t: 3:26
